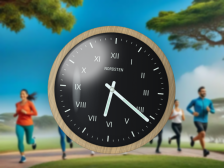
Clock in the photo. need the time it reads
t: 6:21
